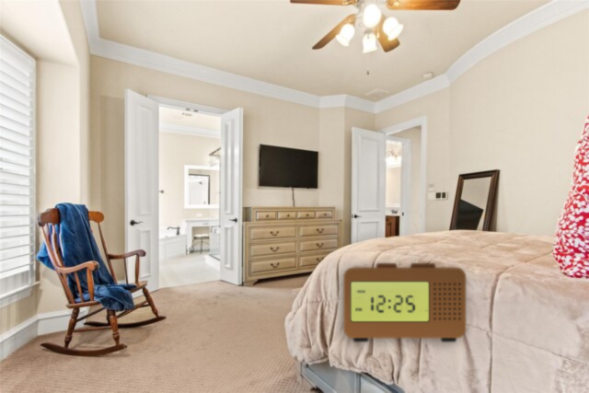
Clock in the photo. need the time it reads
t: 12:25
